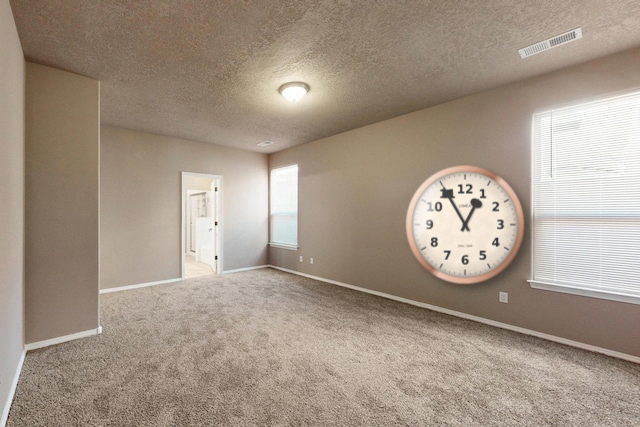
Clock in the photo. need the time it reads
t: 12:55
